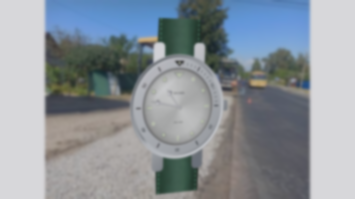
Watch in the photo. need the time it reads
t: 10:47
